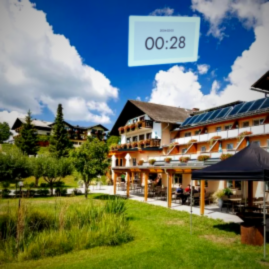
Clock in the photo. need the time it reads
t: 0:28
